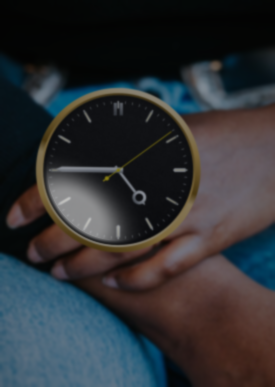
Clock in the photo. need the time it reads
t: 4:45:09
